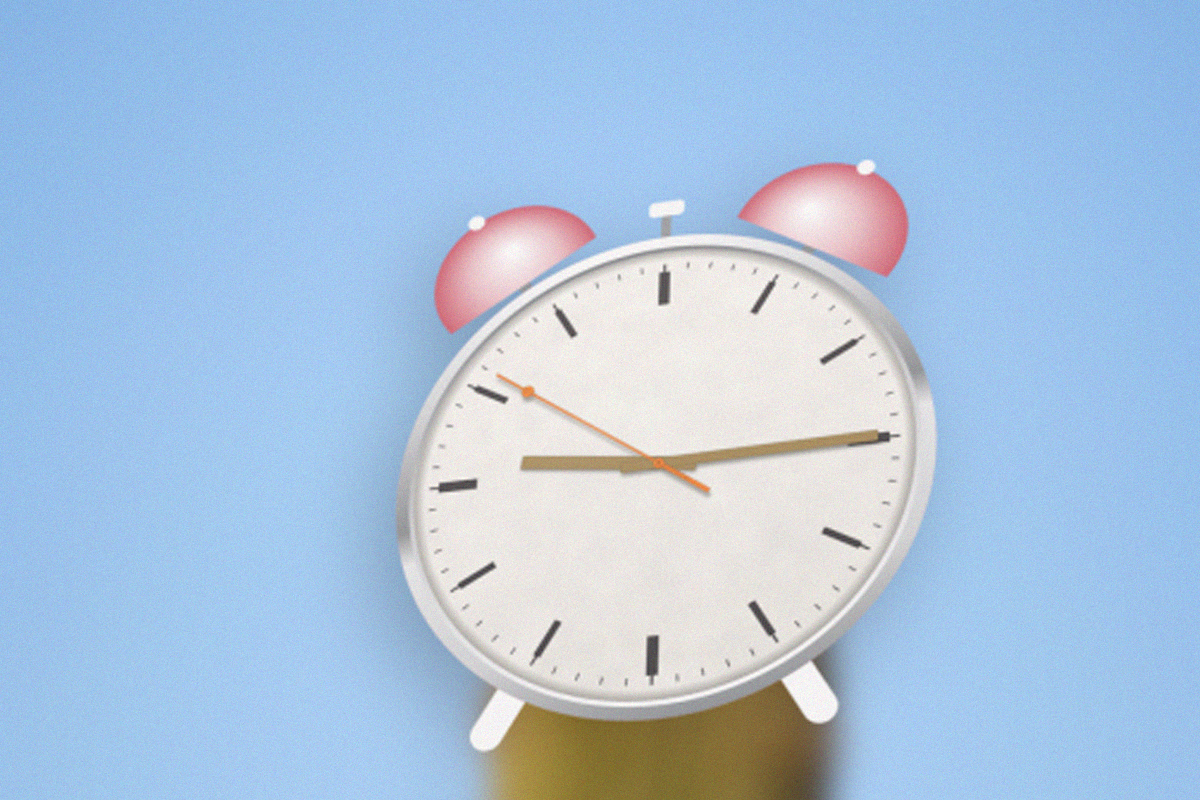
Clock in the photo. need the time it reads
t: 9:14:51
